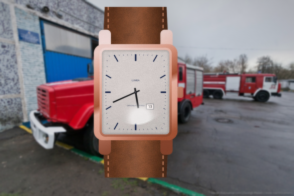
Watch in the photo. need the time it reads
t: 5:41
